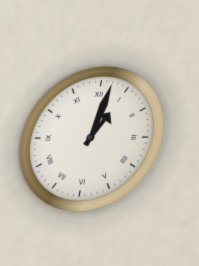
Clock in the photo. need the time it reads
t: 1:02
